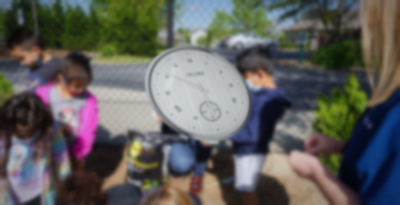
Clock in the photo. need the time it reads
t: 5:51
